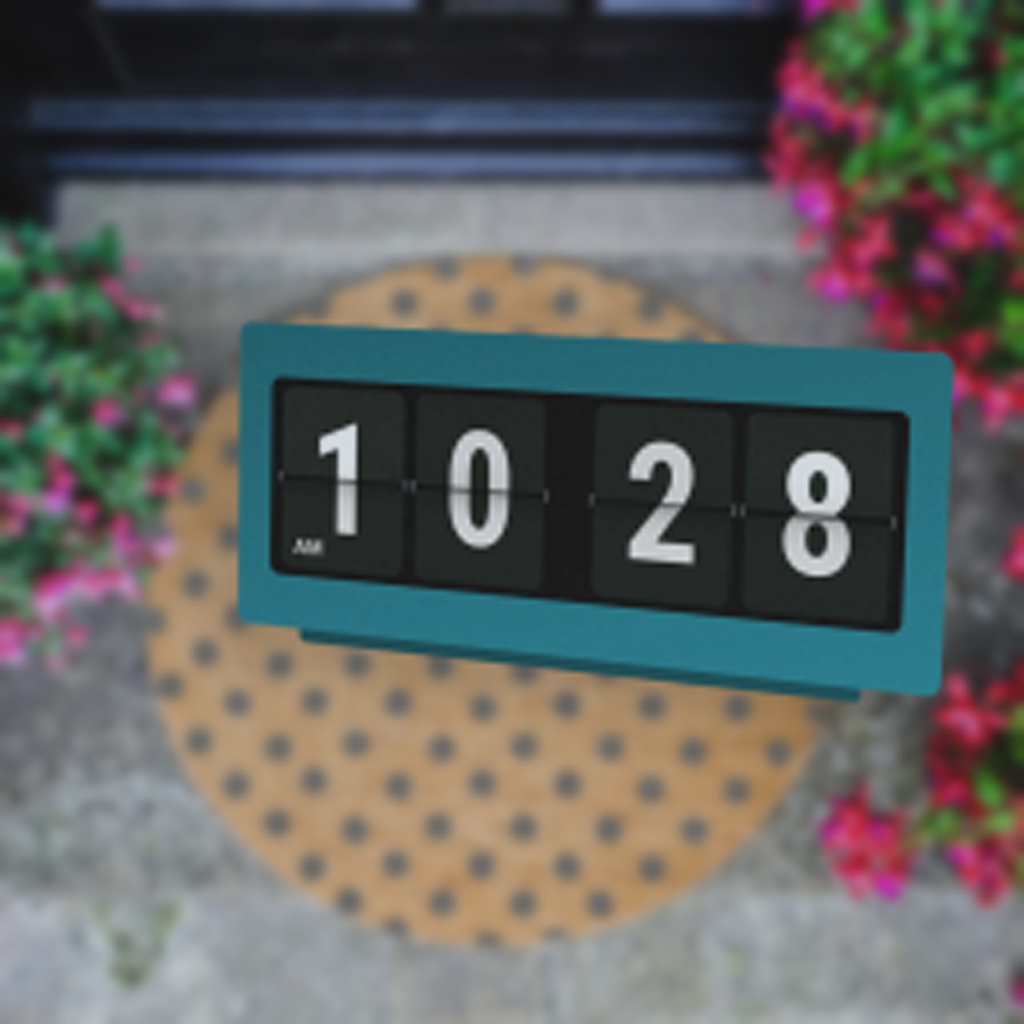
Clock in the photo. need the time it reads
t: 10:28
